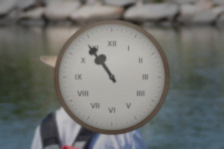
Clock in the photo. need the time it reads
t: 10:54
